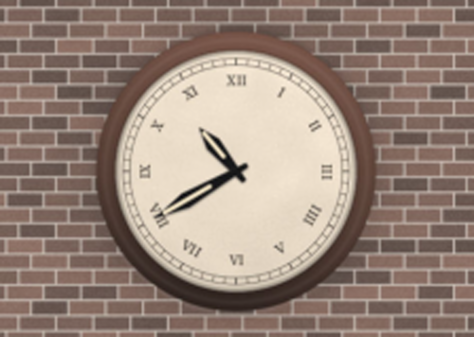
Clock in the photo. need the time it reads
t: 10:40
